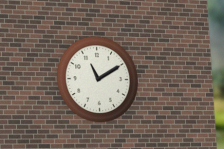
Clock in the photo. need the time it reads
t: 11:10
